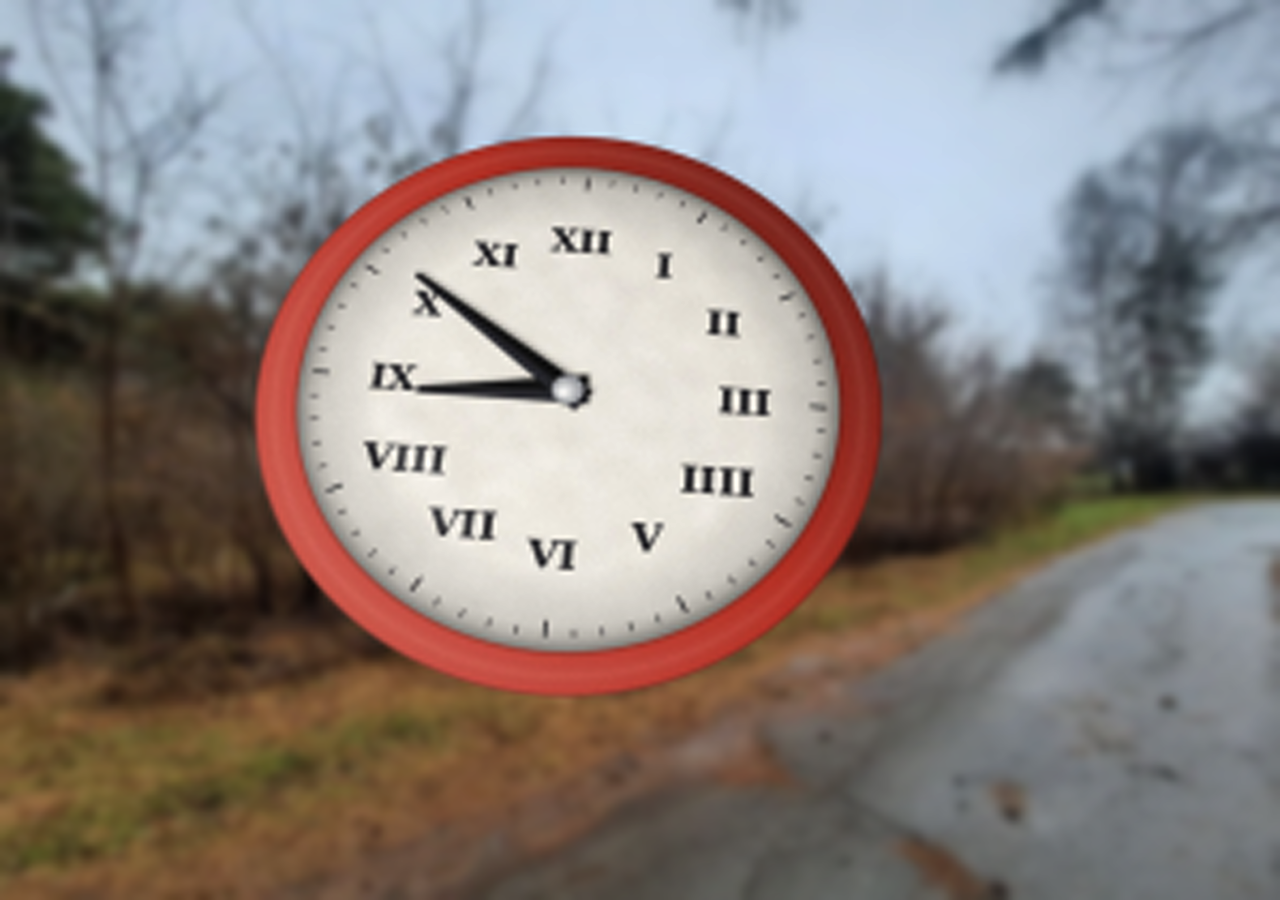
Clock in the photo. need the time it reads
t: 8:51
